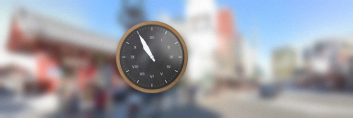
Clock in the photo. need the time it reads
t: 10:55
